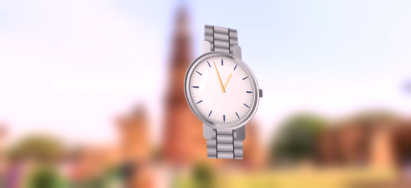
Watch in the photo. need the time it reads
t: 12:57
